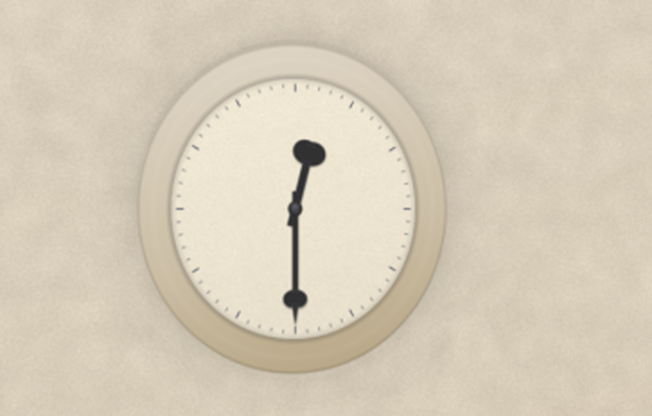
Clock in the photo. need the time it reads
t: 12:30
